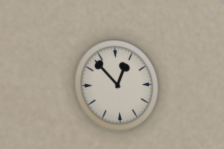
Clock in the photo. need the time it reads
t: 12:53
